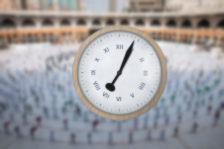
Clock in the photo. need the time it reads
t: 7:04
